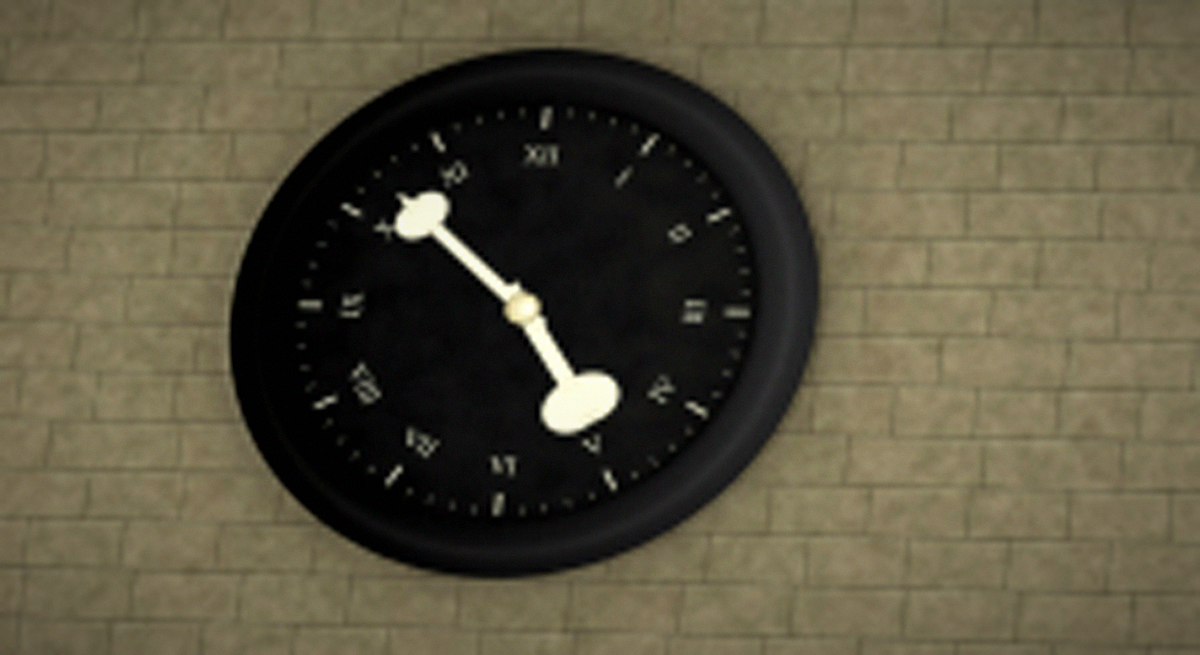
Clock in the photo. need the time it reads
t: 4:52
